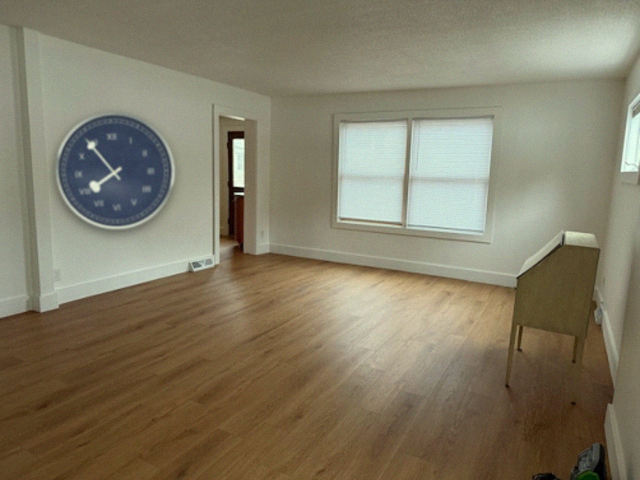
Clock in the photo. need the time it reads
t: 7:54
